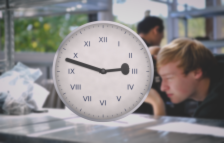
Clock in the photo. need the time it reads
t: 2:48
